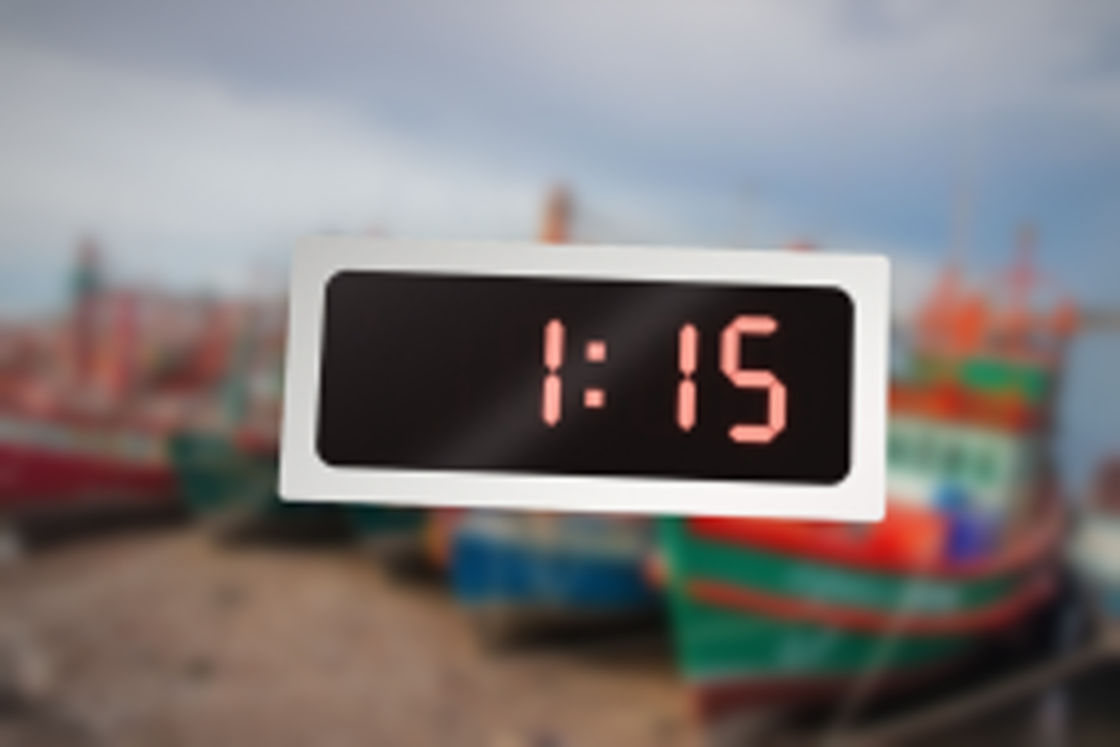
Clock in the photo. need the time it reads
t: 1:15
